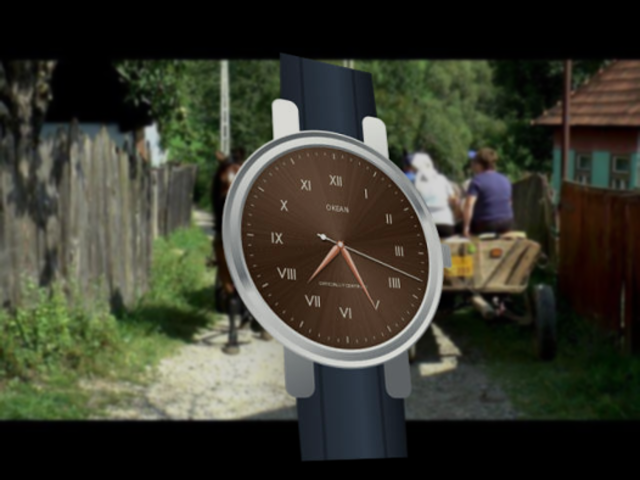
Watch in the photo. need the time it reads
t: 7:25:18
